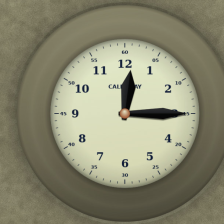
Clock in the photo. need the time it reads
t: 12:15
